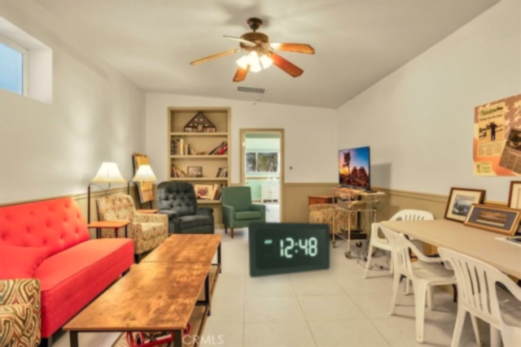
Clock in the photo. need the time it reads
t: 12:48
